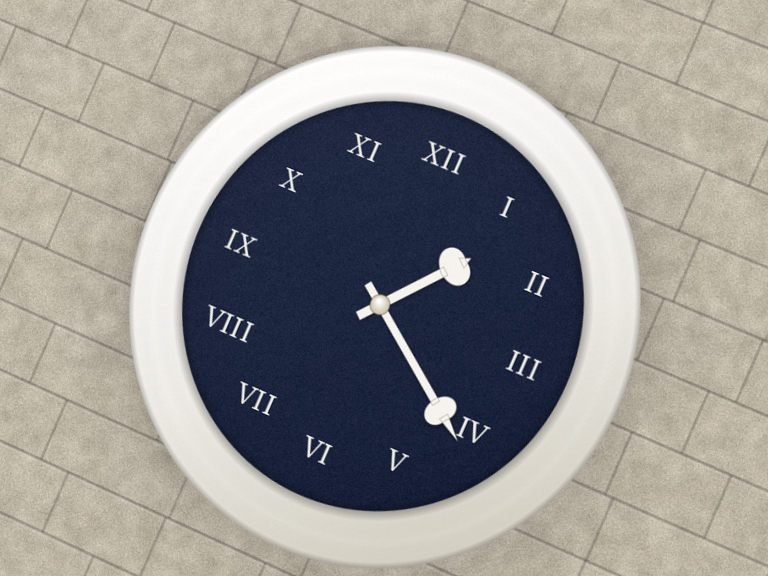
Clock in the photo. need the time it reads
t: 1:21
